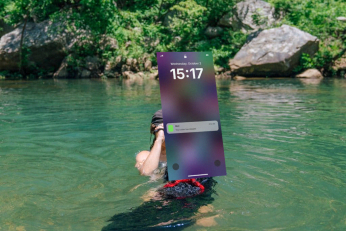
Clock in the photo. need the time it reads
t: 15:17
